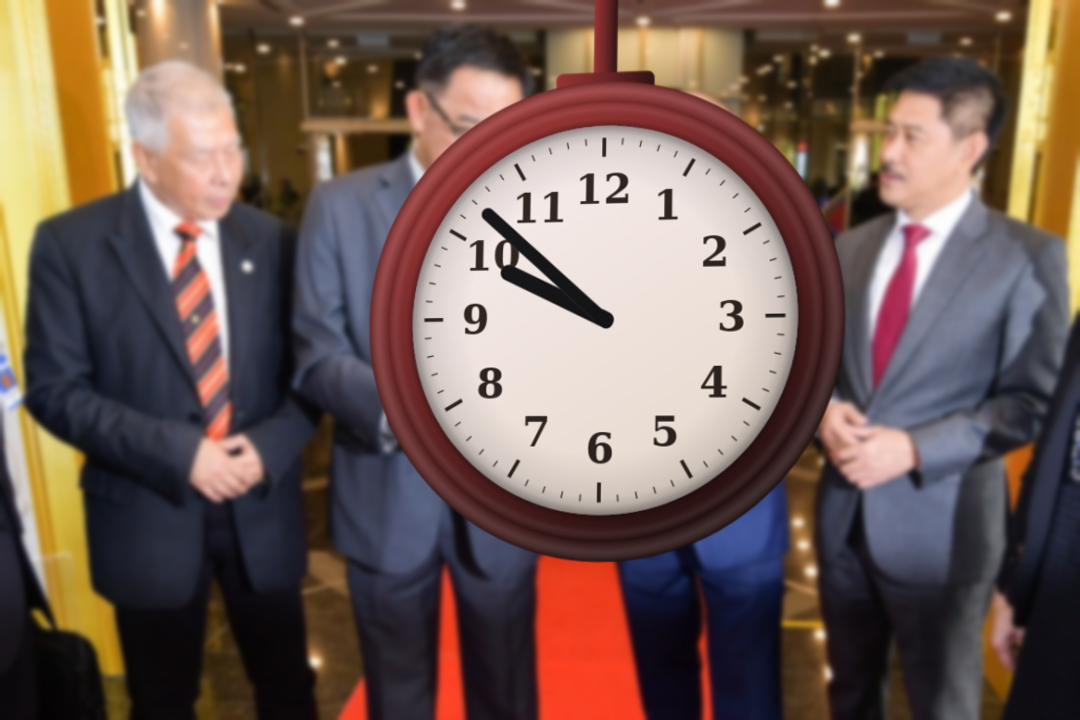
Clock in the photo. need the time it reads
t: 9:52
